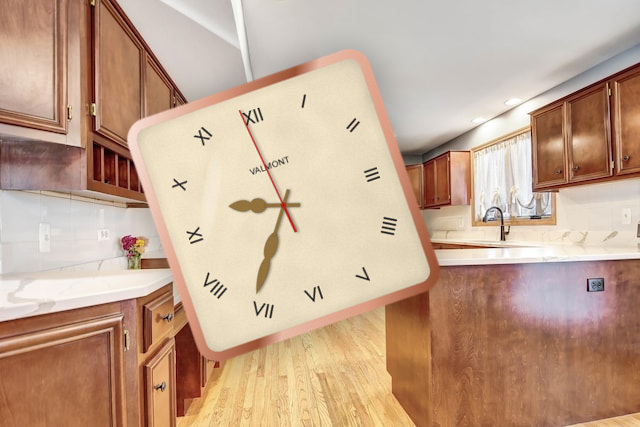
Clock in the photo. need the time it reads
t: 9:35:59
